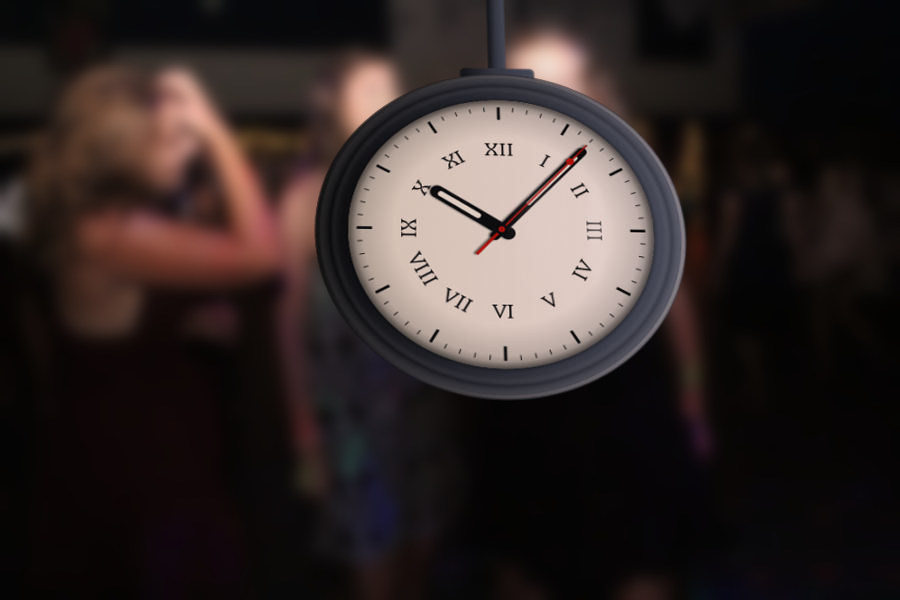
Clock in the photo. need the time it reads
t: 10:07:07
